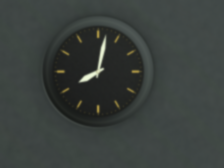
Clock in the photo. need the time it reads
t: 8:02
